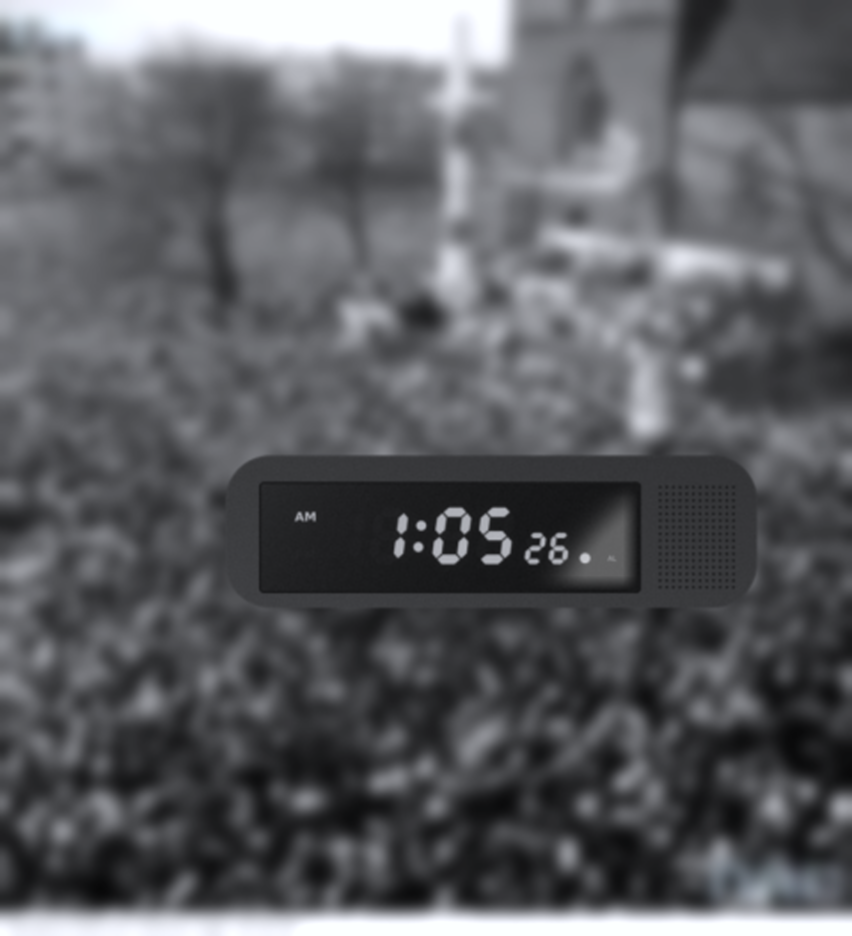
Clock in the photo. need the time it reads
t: 1:05:26
